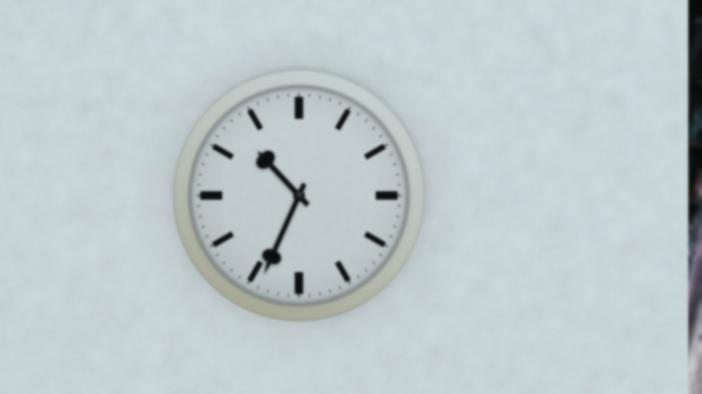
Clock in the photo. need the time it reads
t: 10:34
